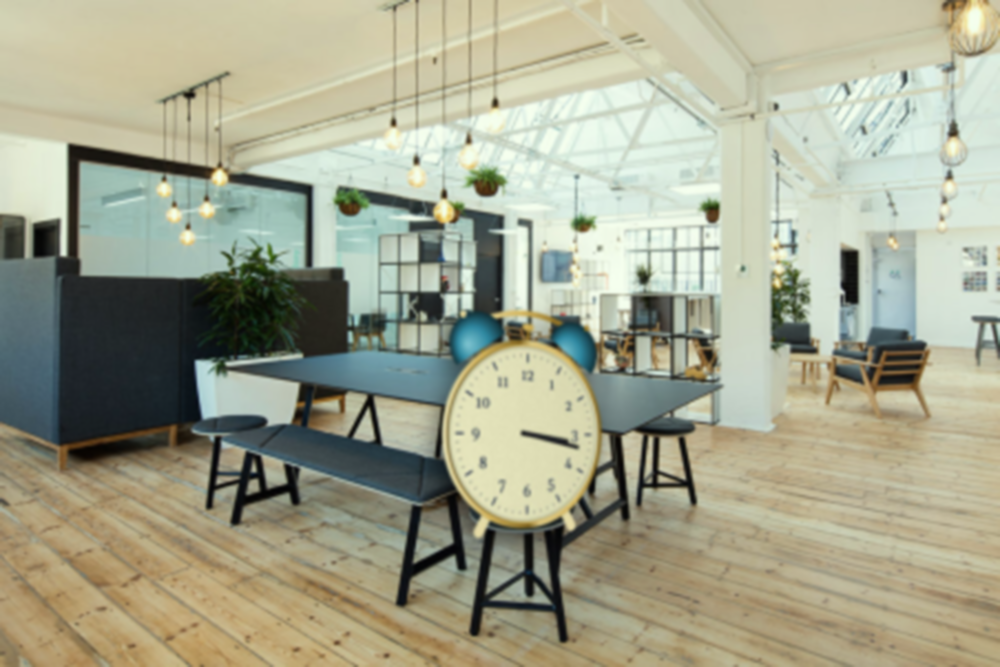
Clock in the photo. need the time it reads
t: 3:17
